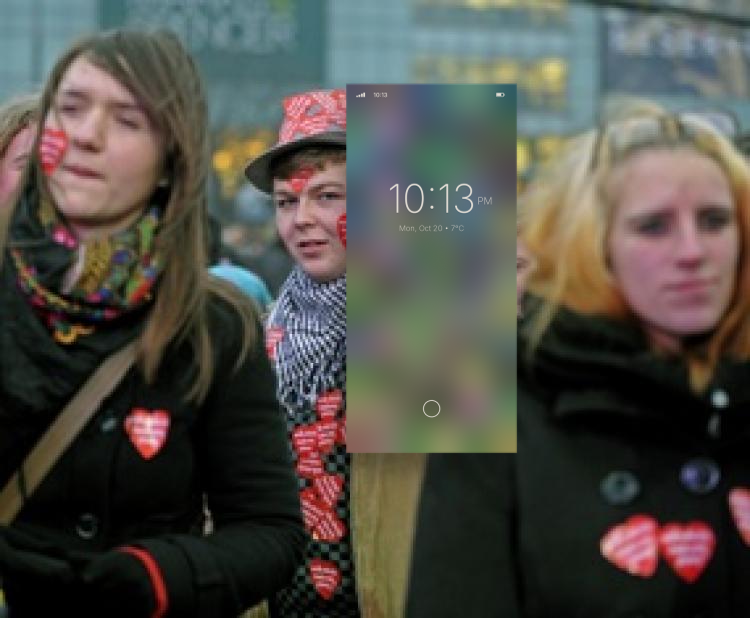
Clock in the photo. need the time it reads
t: 10:13
